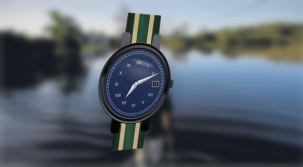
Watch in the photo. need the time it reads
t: 7:11
